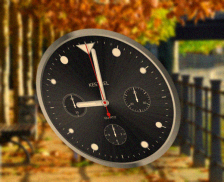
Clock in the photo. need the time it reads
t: 9:01
